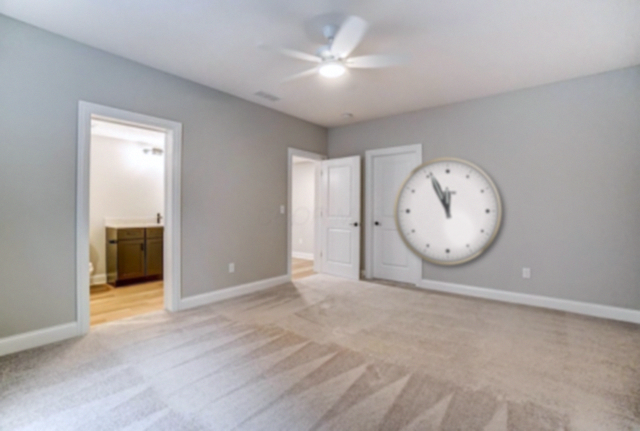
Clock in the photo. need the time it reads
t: 11:56
